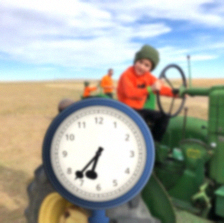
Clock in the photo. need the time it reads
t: 6:37
